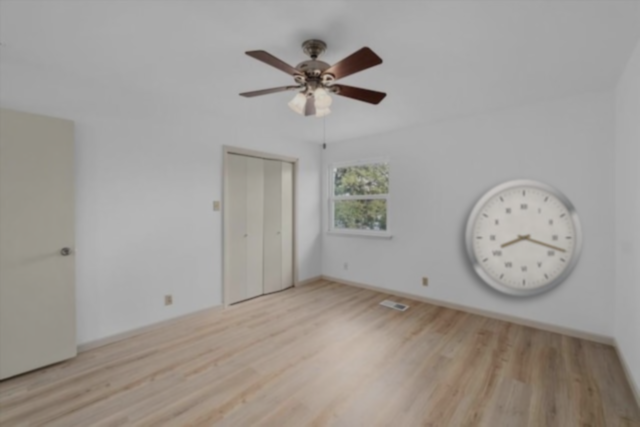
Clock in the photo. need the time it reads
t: 8:18
